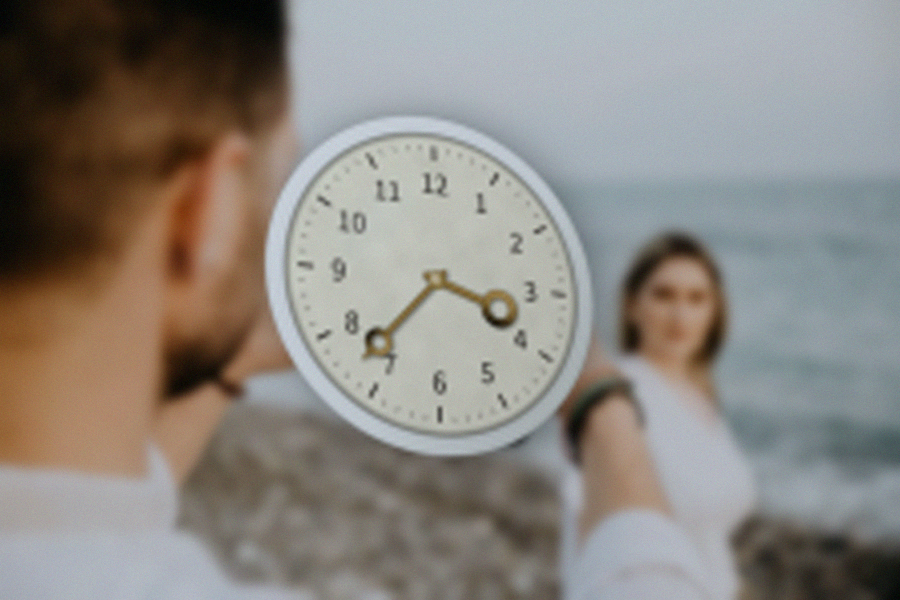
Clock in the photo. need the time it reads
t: 3:37
